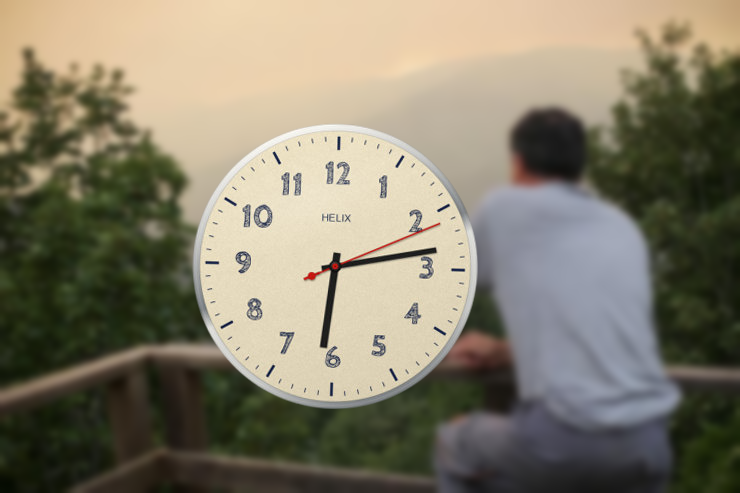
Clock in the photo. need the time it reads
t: 6:13:11
